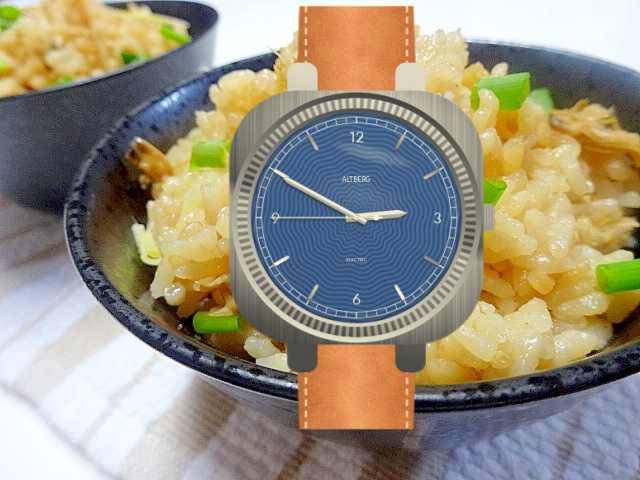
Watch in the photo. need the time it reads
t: 2:49:45
